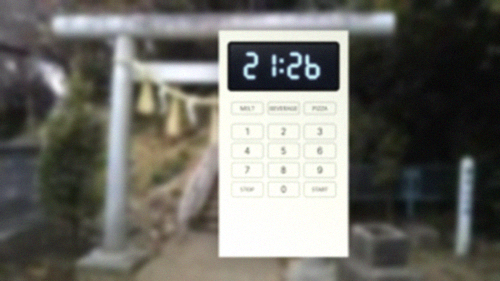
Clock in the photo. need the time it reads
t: 21:26
